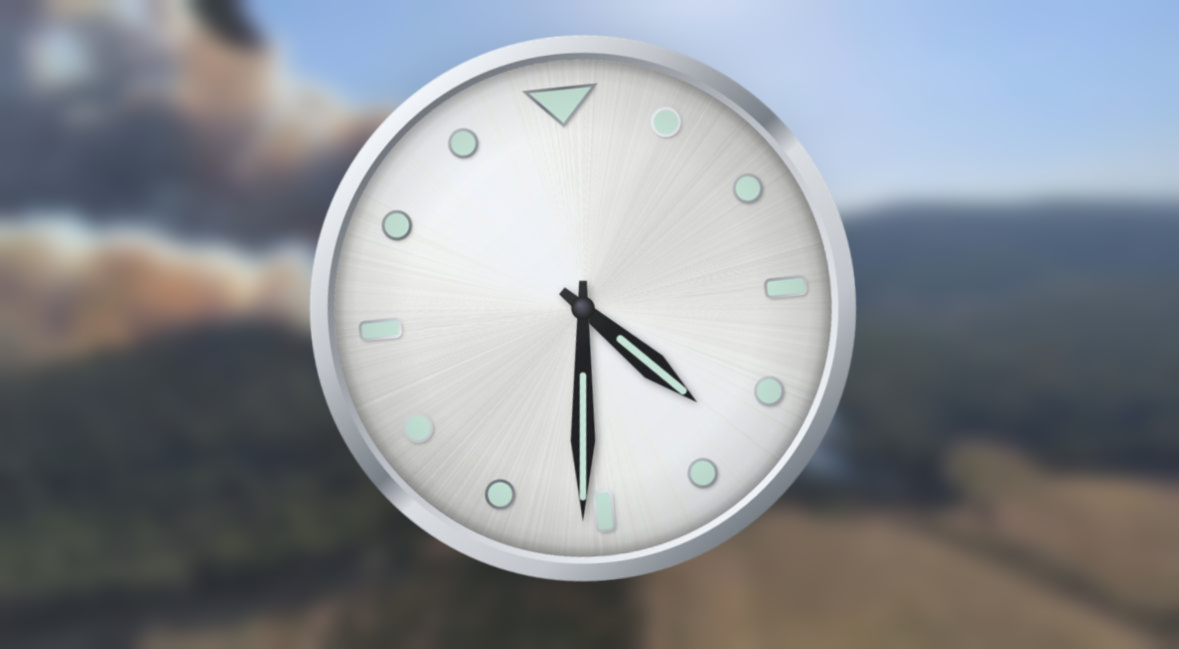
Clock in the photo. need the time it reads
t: 4:31
